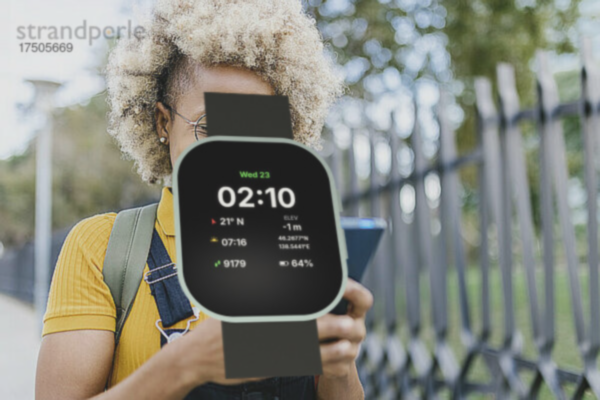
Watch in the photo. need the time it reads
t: 2:10
